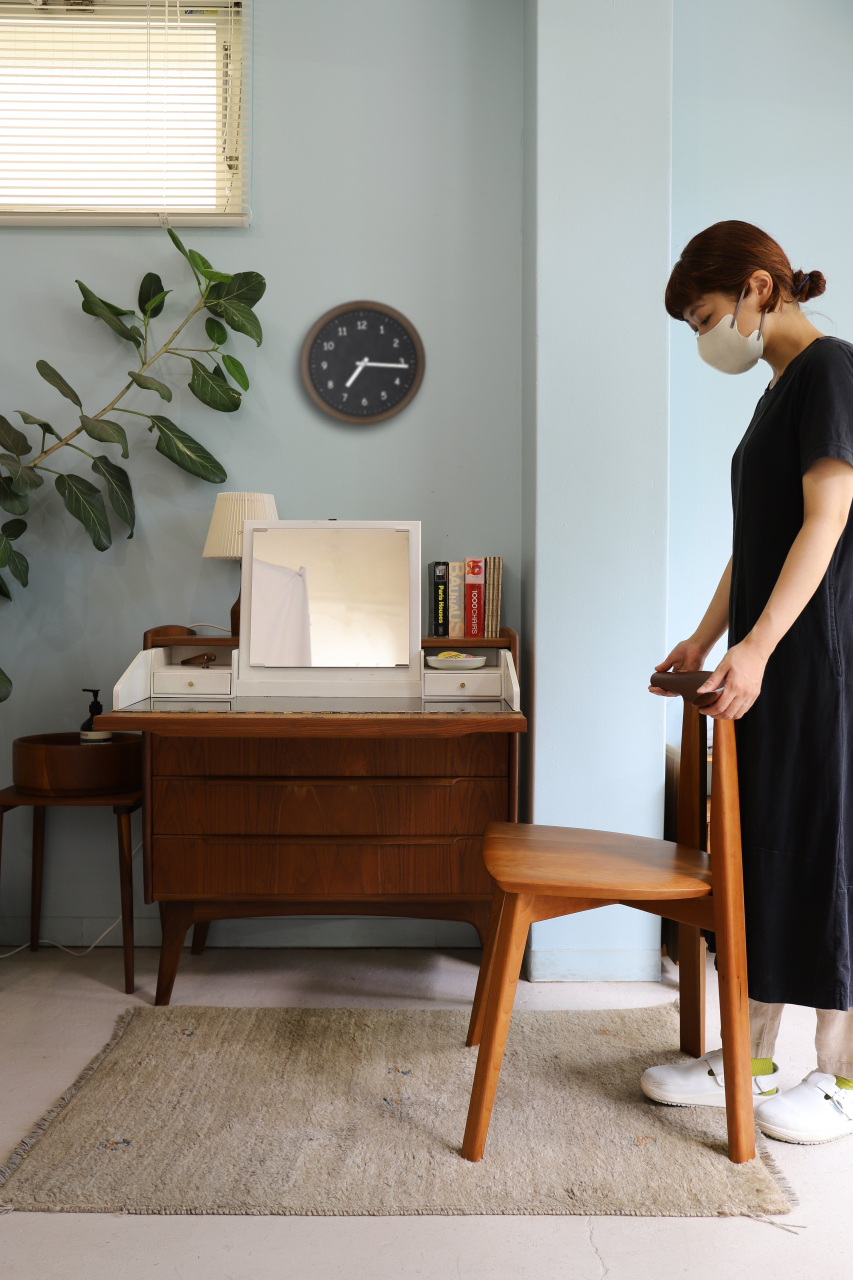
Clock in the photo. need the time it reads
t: 7:16
